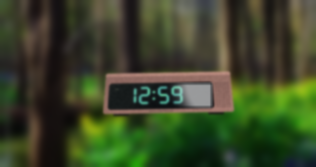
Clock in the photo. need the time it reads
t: 12:59
